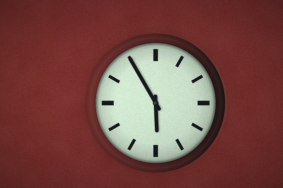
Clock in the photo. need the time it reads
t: 5:55
